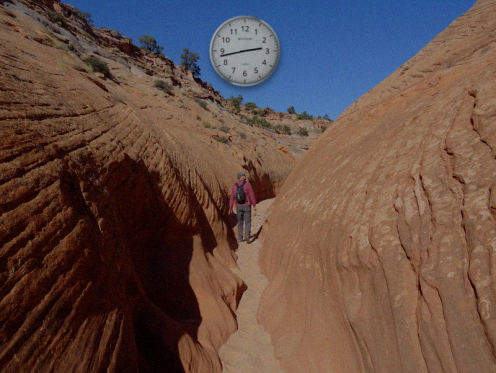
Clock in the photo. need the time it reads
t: 2:43
